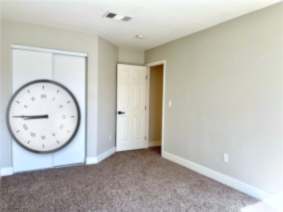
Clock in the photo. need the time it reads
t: 8:45
